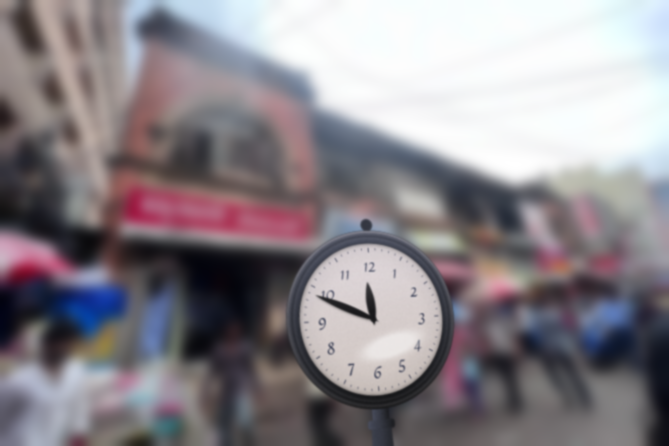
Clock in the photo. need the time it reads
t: 11:49
